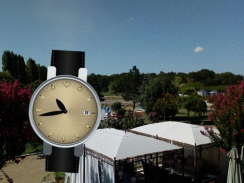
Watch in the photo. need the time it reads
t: 10:43
